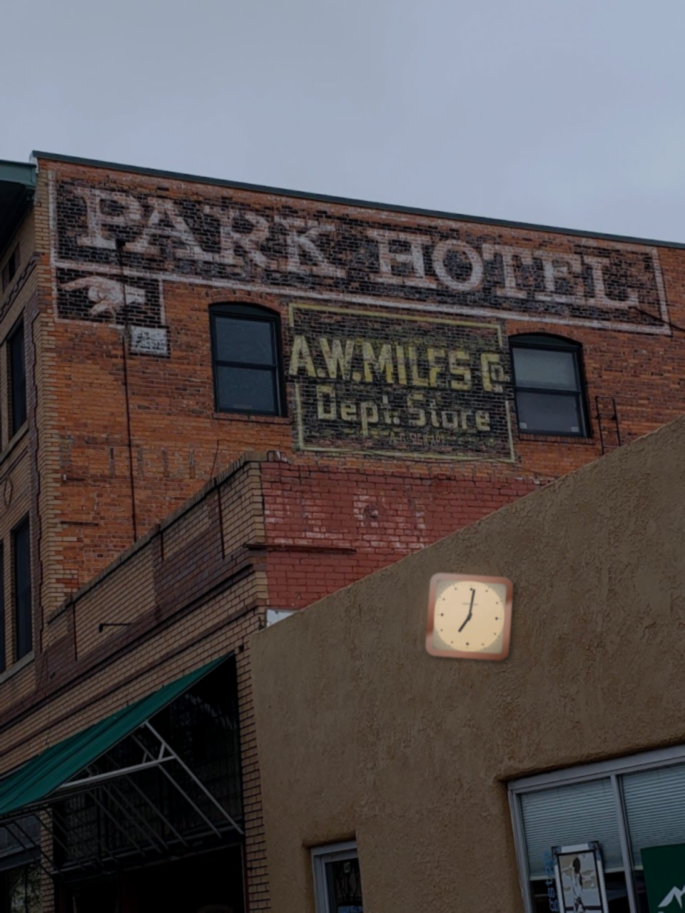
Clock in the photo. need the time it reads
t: 7:01
